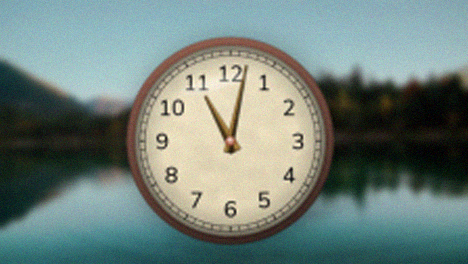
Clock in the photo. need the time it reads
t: 11:02
